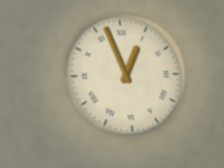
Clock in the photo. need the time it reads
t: 12:57
